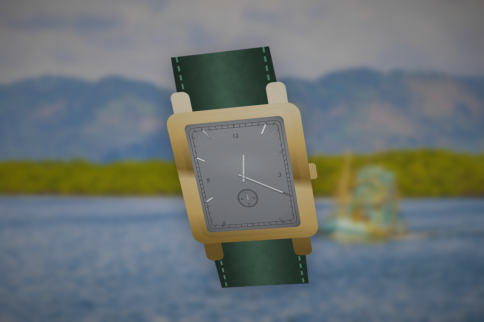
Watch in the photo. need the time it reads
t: 12:20
